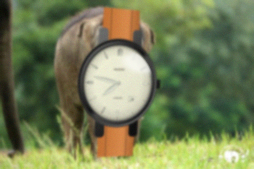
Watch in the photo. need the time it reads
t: 7:47
